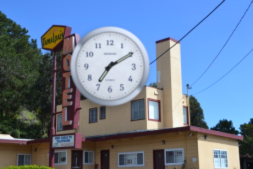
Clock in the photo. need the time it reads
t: 7:10
